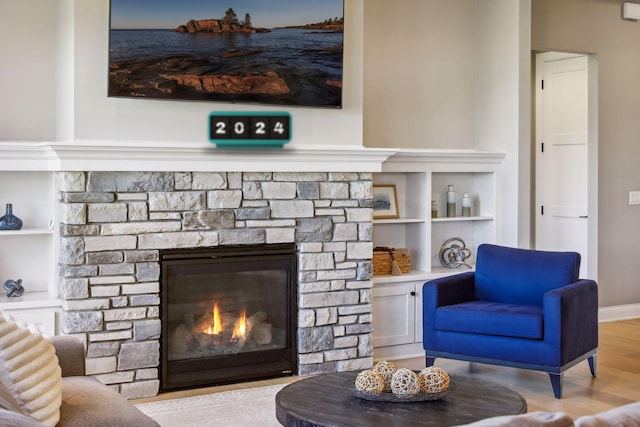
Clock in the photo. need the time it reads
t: 20:24
